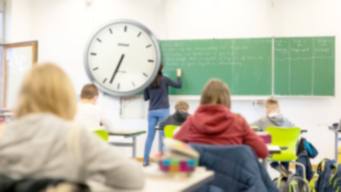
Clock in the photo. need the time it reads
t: 6:33
